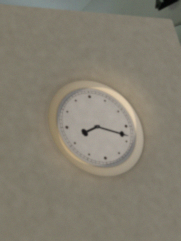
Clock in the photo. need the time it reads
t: 8:18
